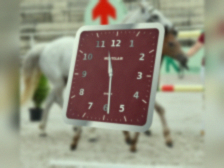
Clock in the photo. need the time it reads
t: 11:29
